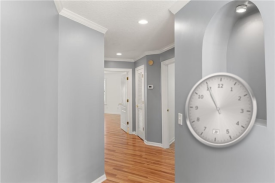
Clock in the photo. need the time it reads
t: 10:55
